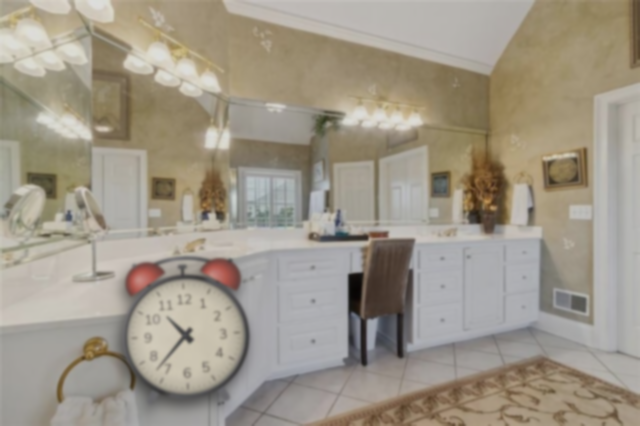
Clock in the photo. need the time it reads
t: 10:37
